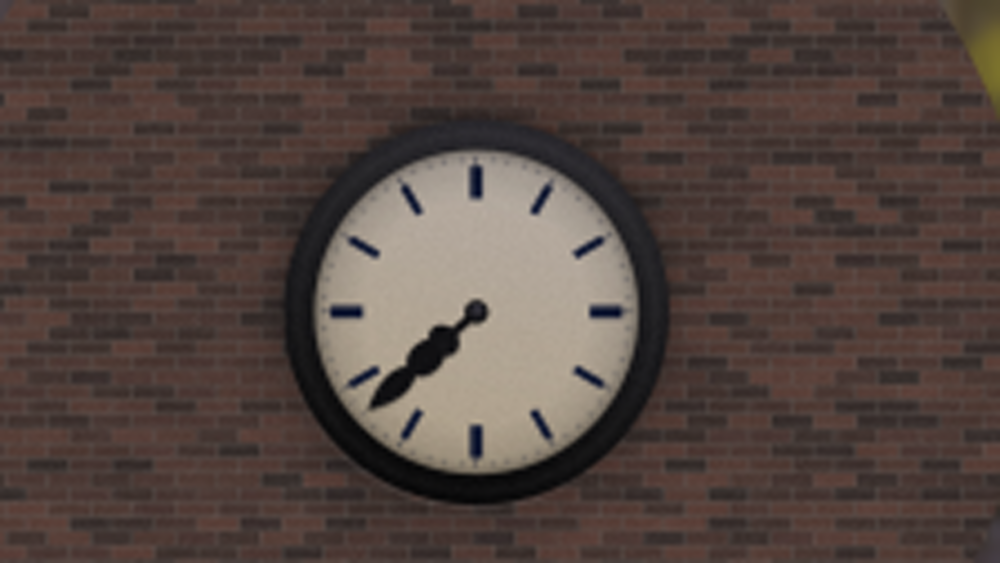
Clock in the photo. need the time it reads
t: 7:38
